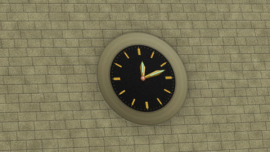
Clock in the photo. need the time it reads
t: 12:12
